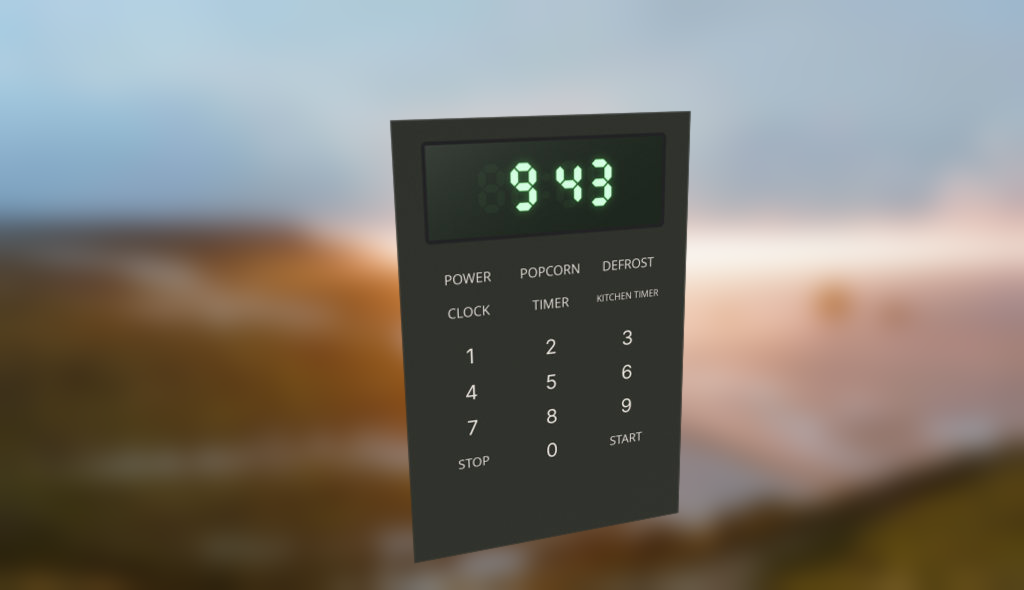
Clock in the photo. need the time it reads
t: 9:43
